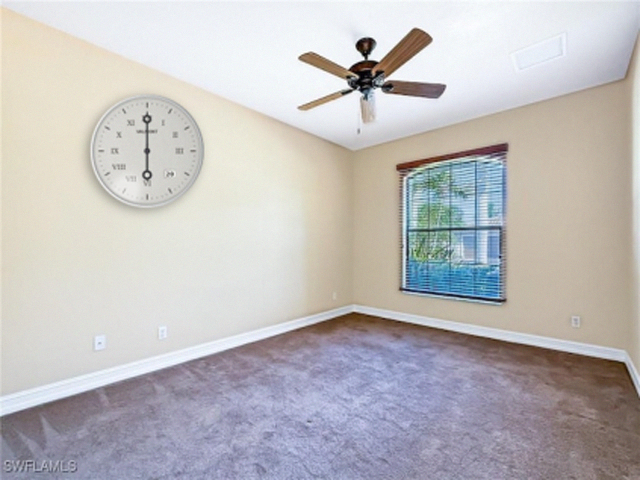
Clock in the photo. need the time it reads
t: 6:00
